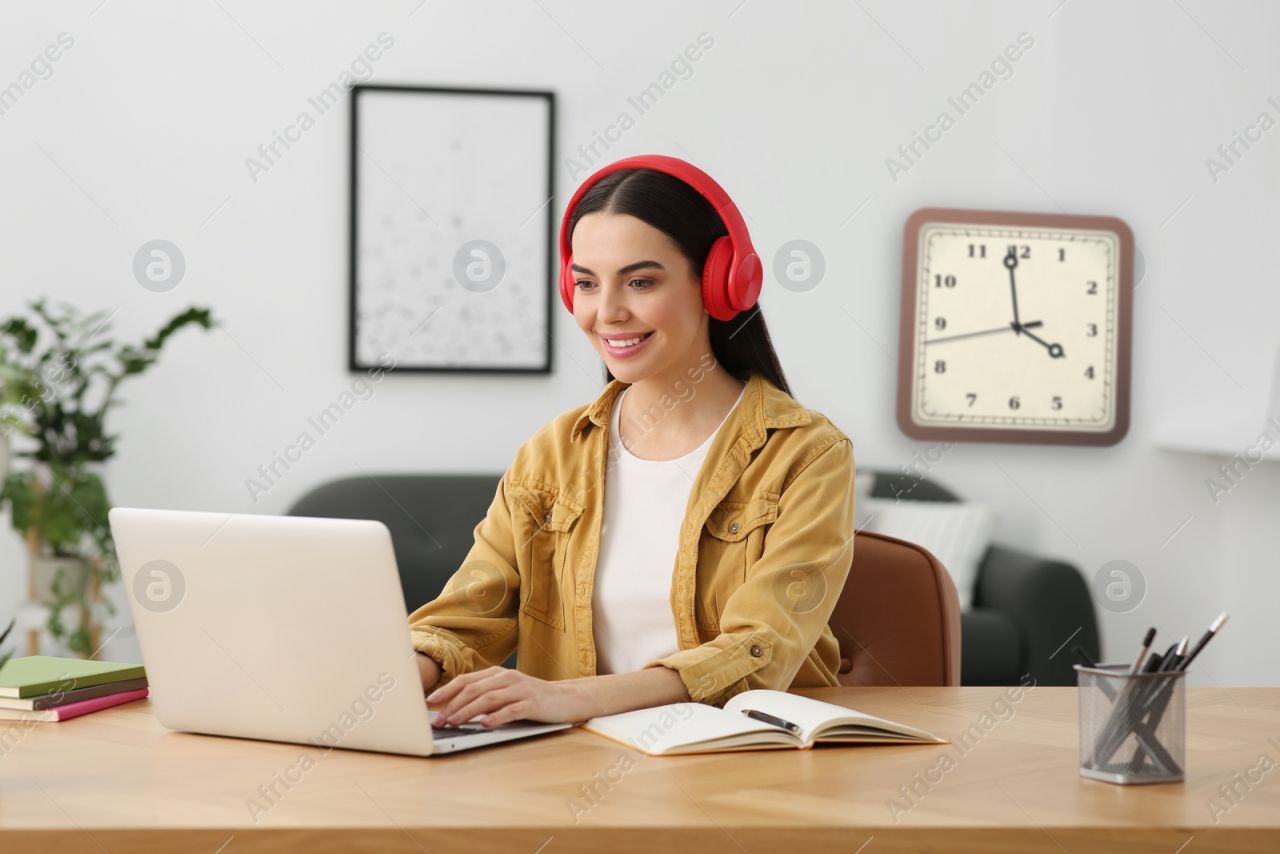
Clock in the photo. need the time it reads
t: 3:58:43
